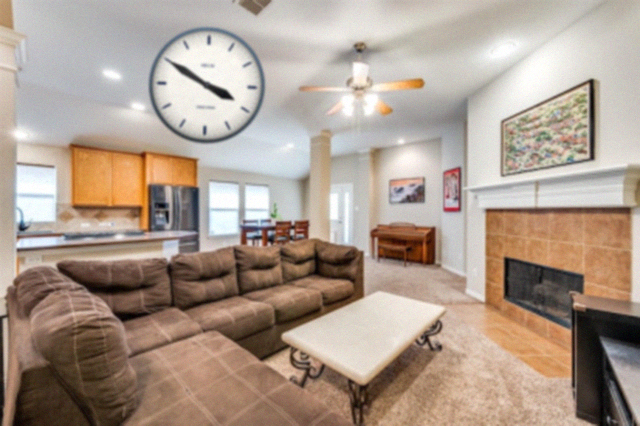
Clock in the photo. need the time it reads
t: 3:50
